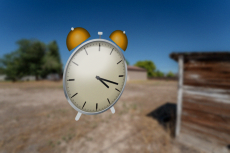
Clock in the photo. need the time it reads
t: 4:18
